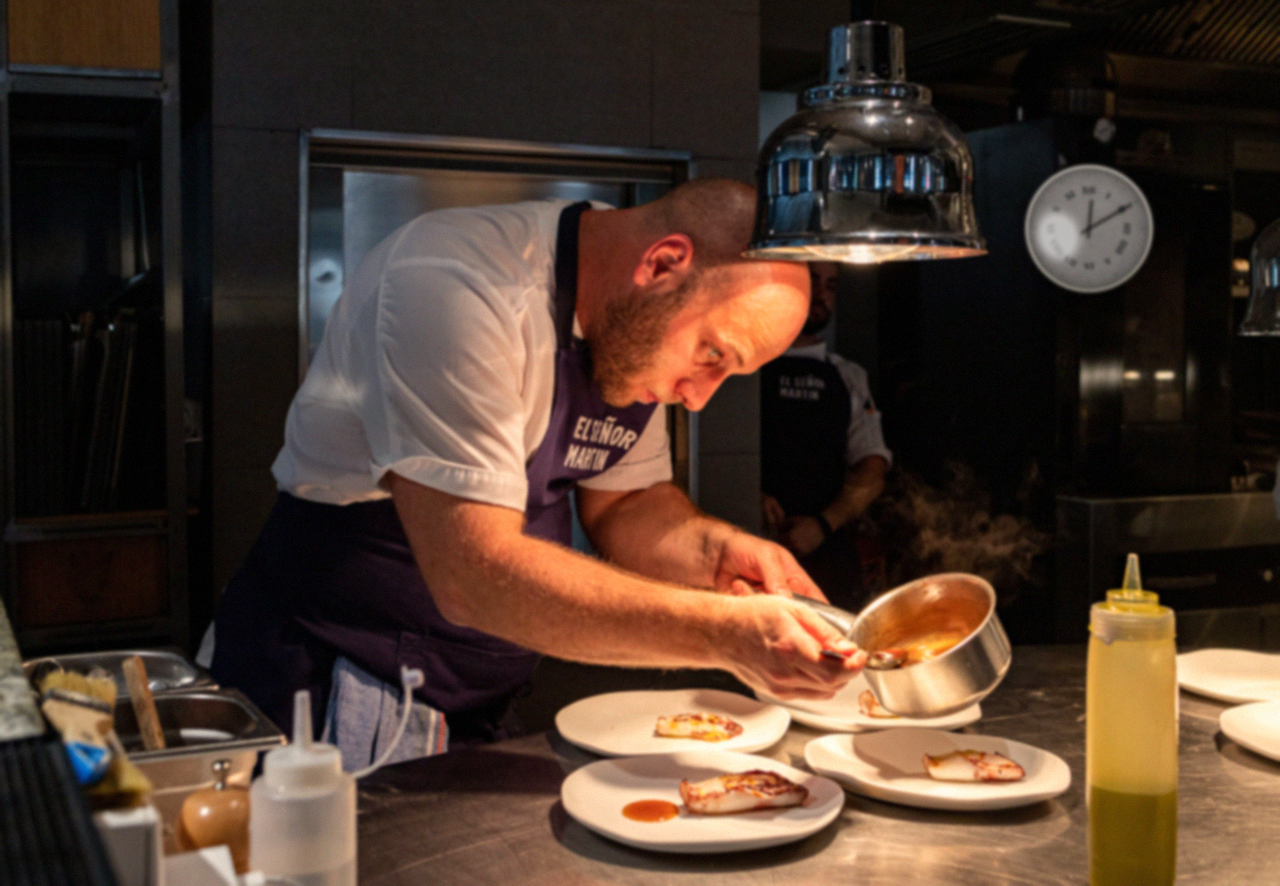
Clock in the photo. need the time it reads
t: 12:10
